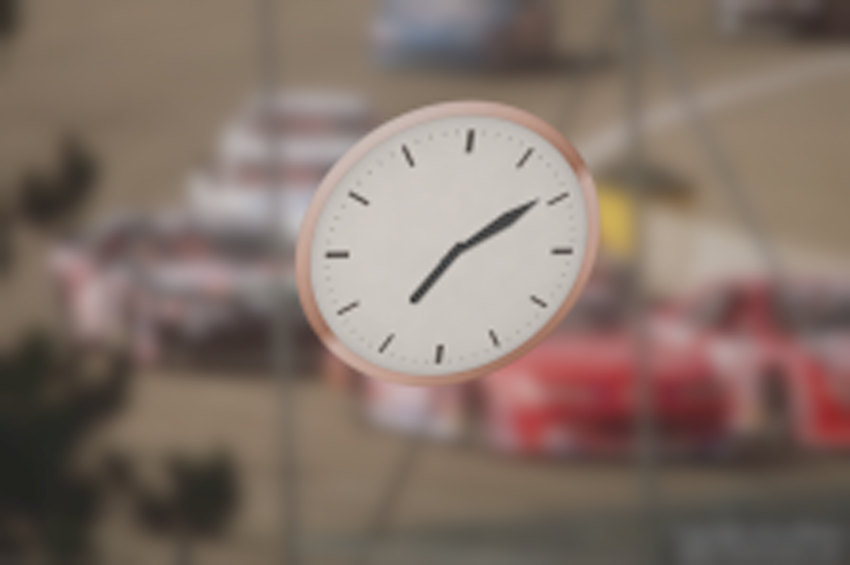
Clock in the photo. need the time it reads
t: 7:09
